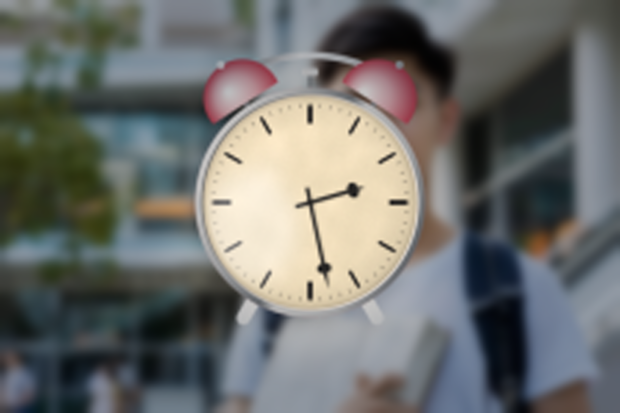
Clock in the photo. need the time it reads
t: 2:28
